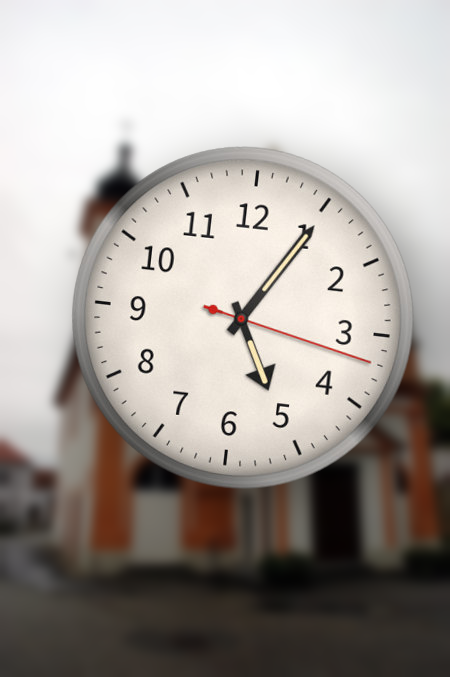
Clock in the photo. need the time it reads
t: 5:05:17
